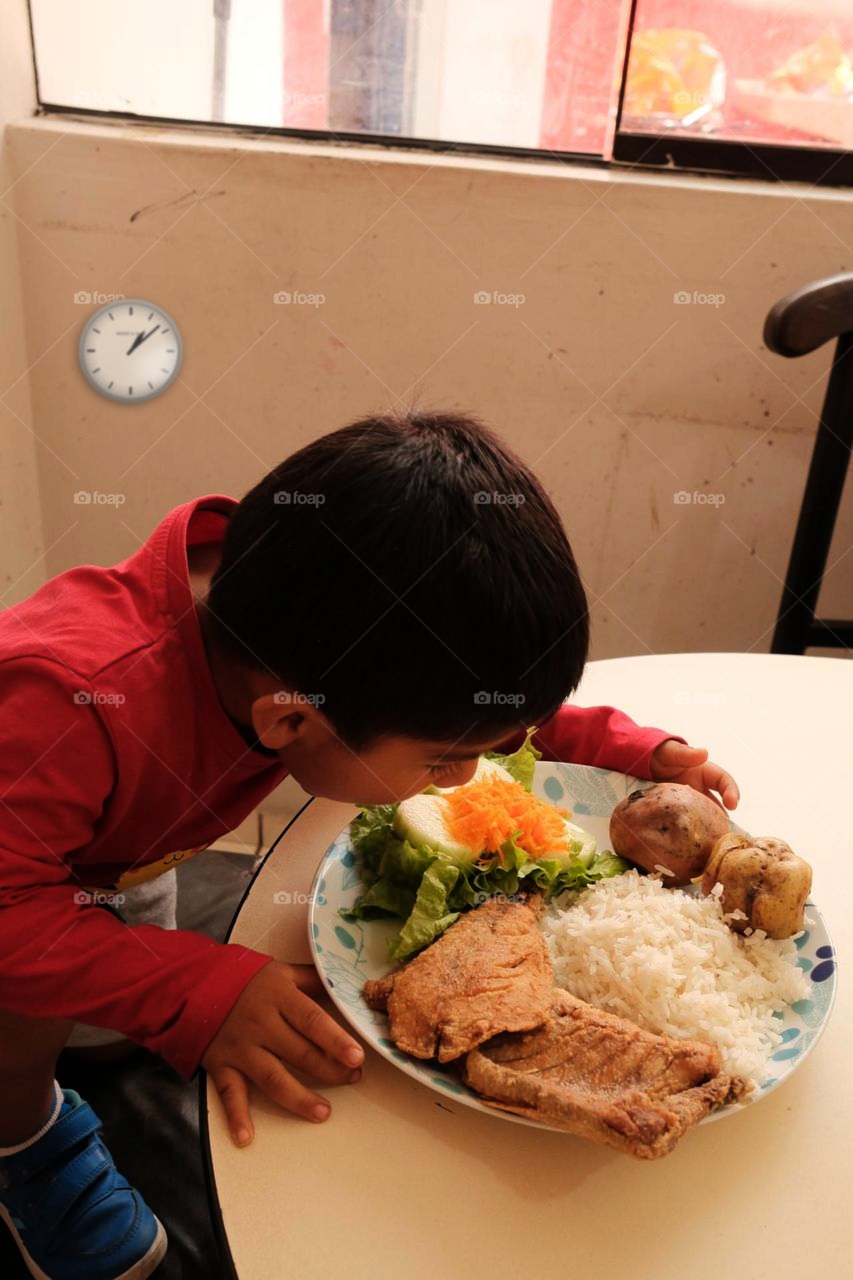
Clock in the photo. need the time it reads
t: 1:08
